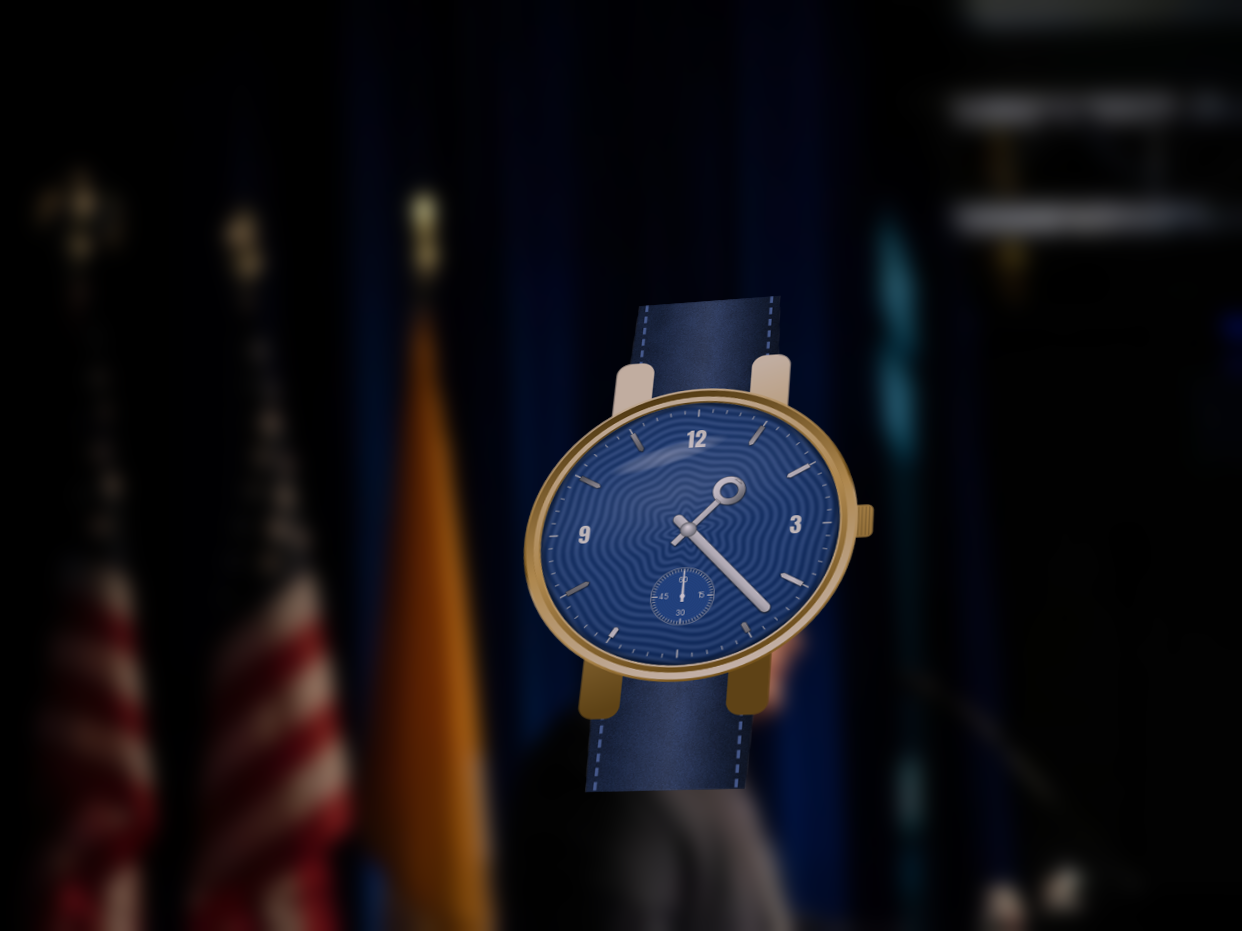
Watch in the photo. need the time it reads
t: 1:23
